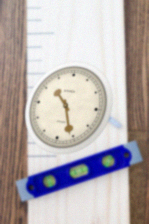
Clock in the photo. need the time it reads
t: 10:26
